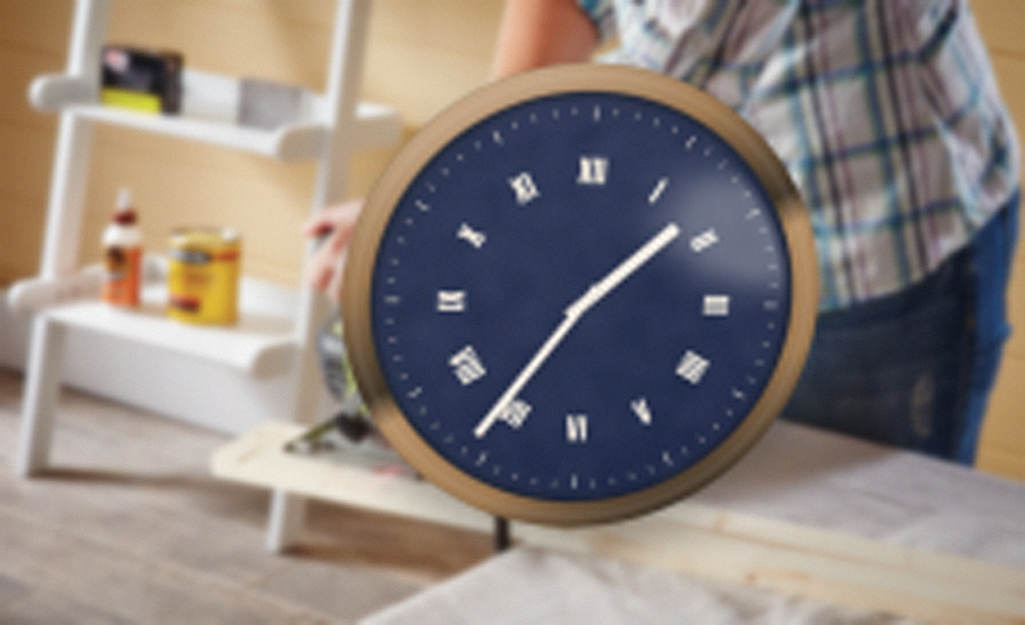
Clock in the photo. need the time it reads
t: 1:36
